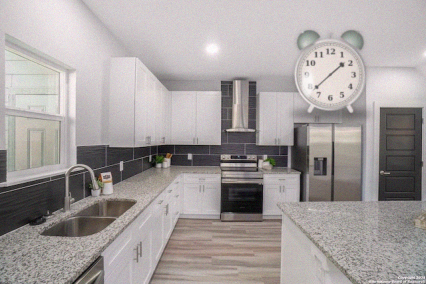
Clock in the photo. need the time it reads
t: 1:38
